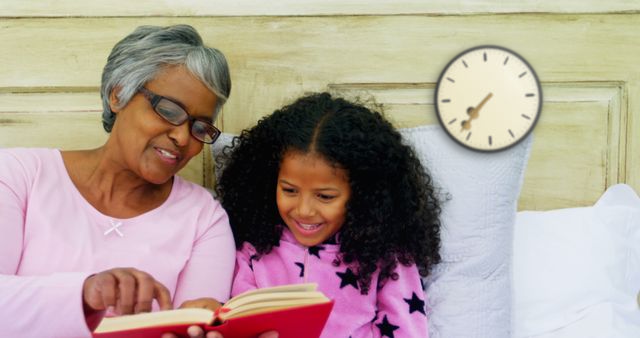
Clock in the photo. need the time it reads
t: 7:37
